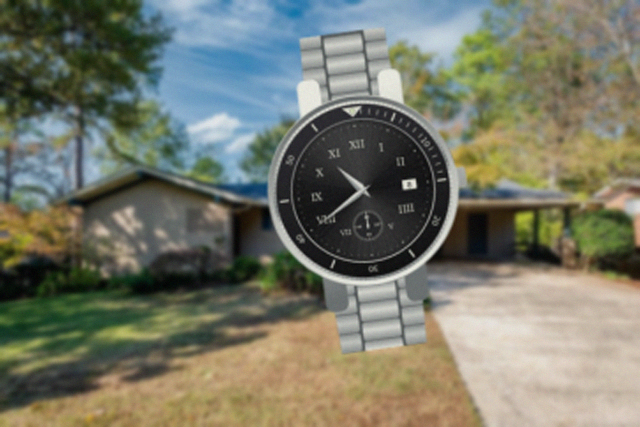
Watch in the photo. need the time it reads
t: 10:40
